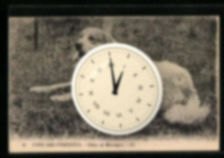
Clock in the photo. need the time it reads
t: 1:00
